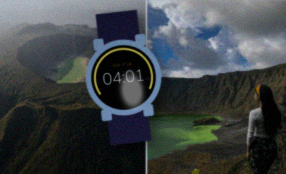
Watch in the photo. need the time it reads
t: 4:01
